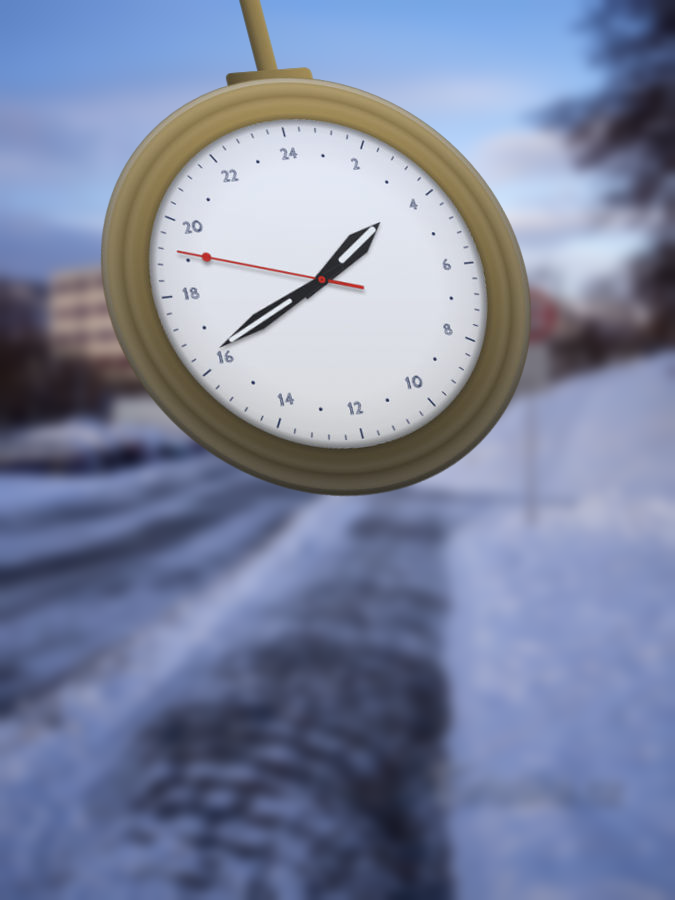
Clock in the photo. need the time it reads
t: 3:40:48
